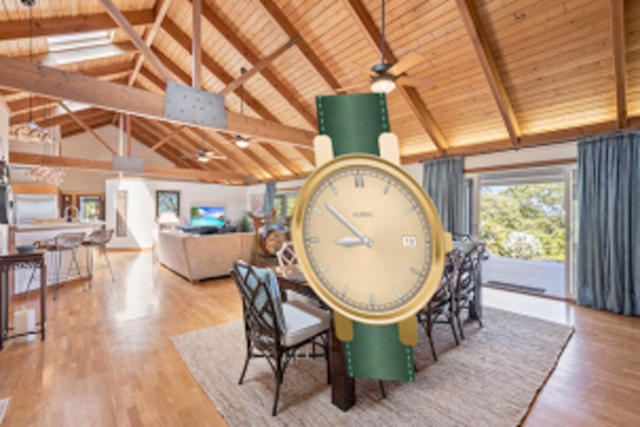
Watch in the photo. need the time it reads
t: 8:52
